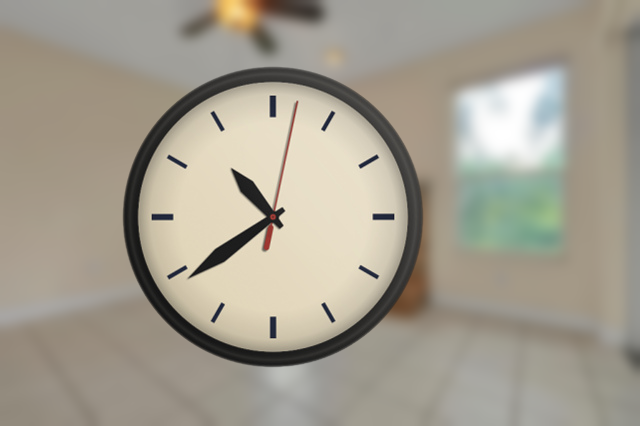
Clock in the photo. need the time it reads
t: 10:39:02
